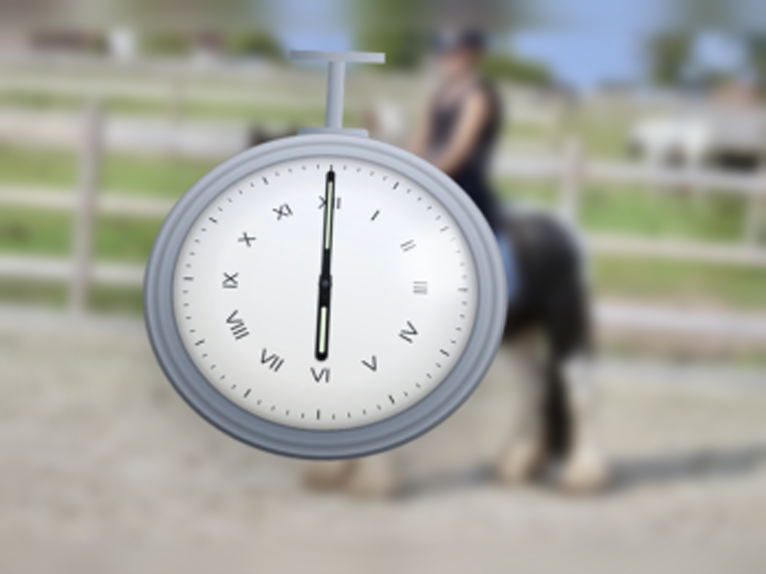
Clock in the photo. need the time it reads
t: 6:00
